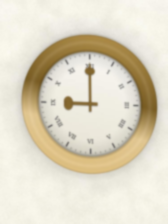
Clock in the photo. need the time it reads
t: 9:00
